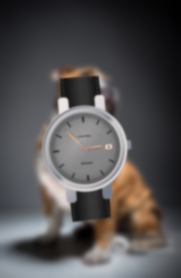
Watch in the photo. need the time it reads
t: 2:53
